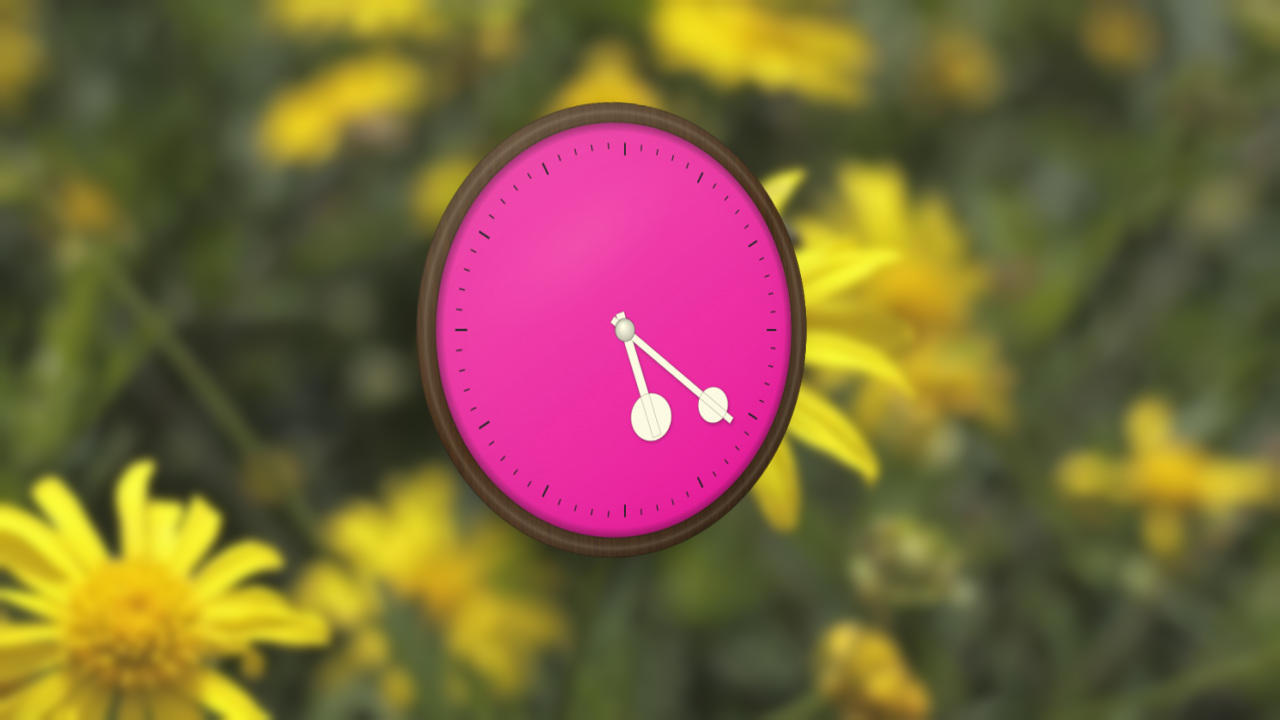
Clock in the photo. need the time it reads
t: 5:21
